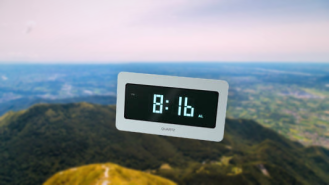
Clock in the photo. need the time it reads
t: 8:16
